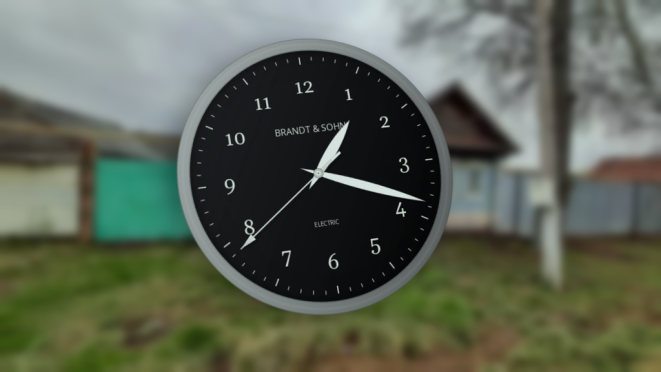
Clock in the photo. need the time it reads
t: 1:18:39
